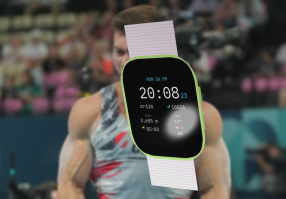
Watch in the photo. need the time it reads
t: 20:08
